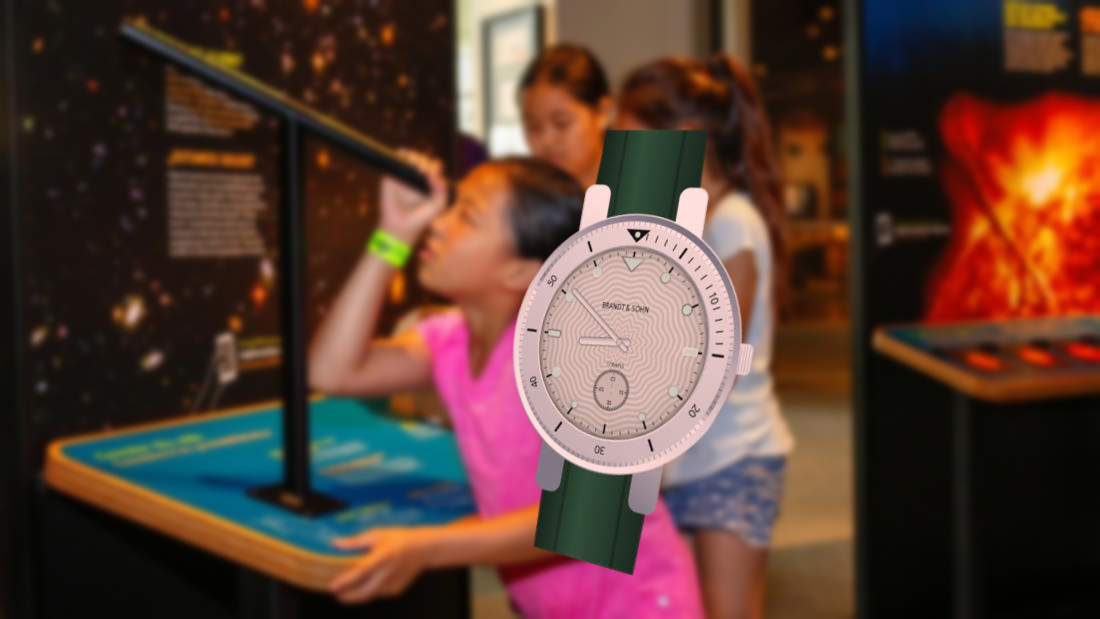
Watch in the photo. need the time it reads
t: 8:51
